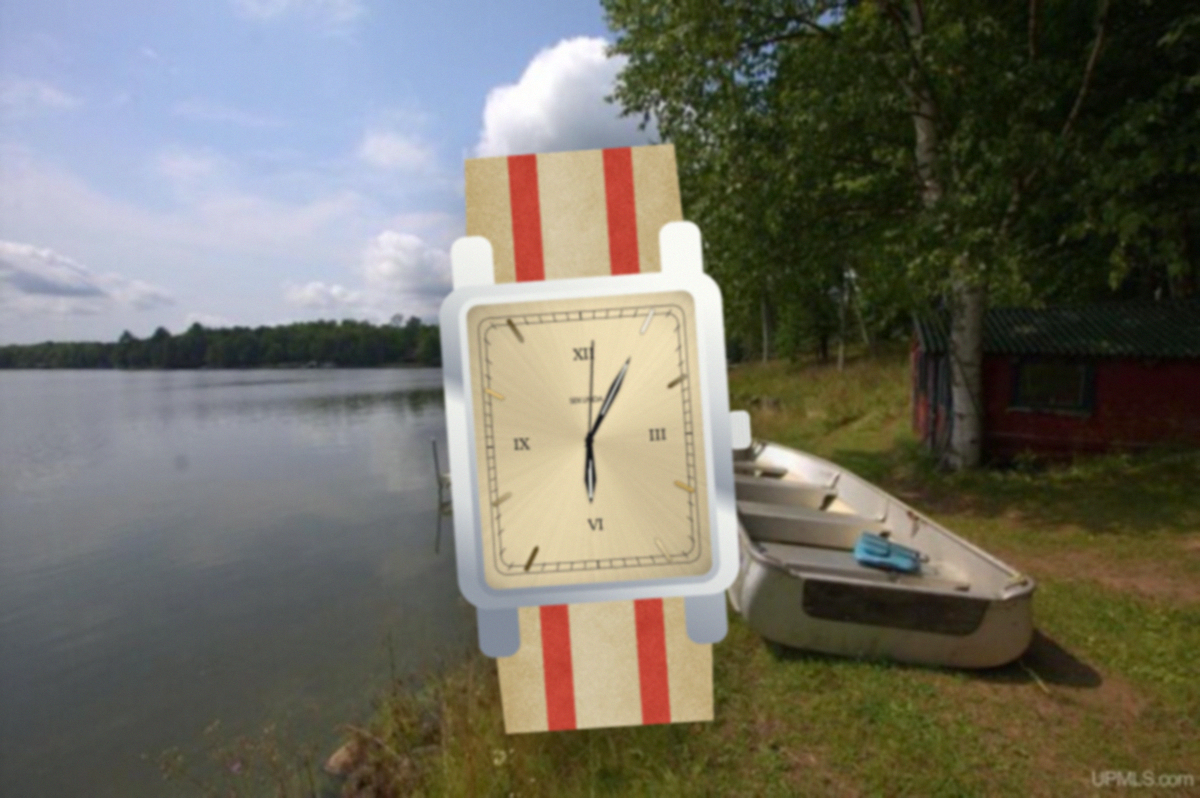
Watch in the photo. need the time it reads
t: 6:05:01
